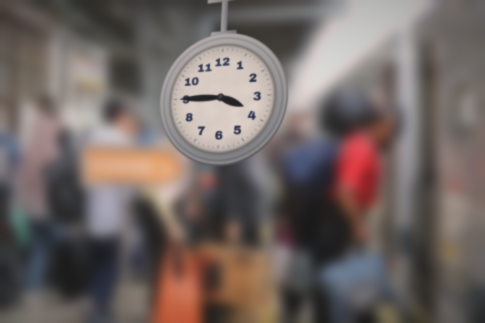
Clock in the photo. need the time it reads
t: 3:45
